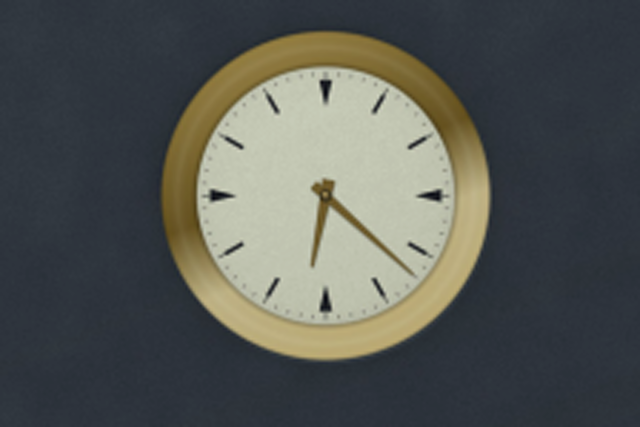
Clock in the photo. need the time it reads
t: 6:22
